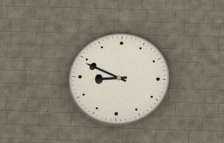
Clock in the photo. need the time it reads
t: 8:49
